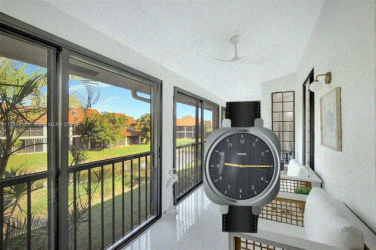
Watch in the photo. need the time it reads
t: 9:15
